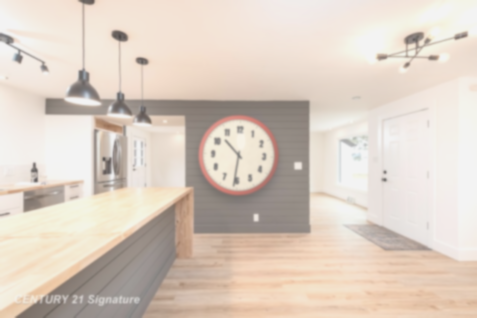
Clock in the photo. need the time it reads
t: 10:31
